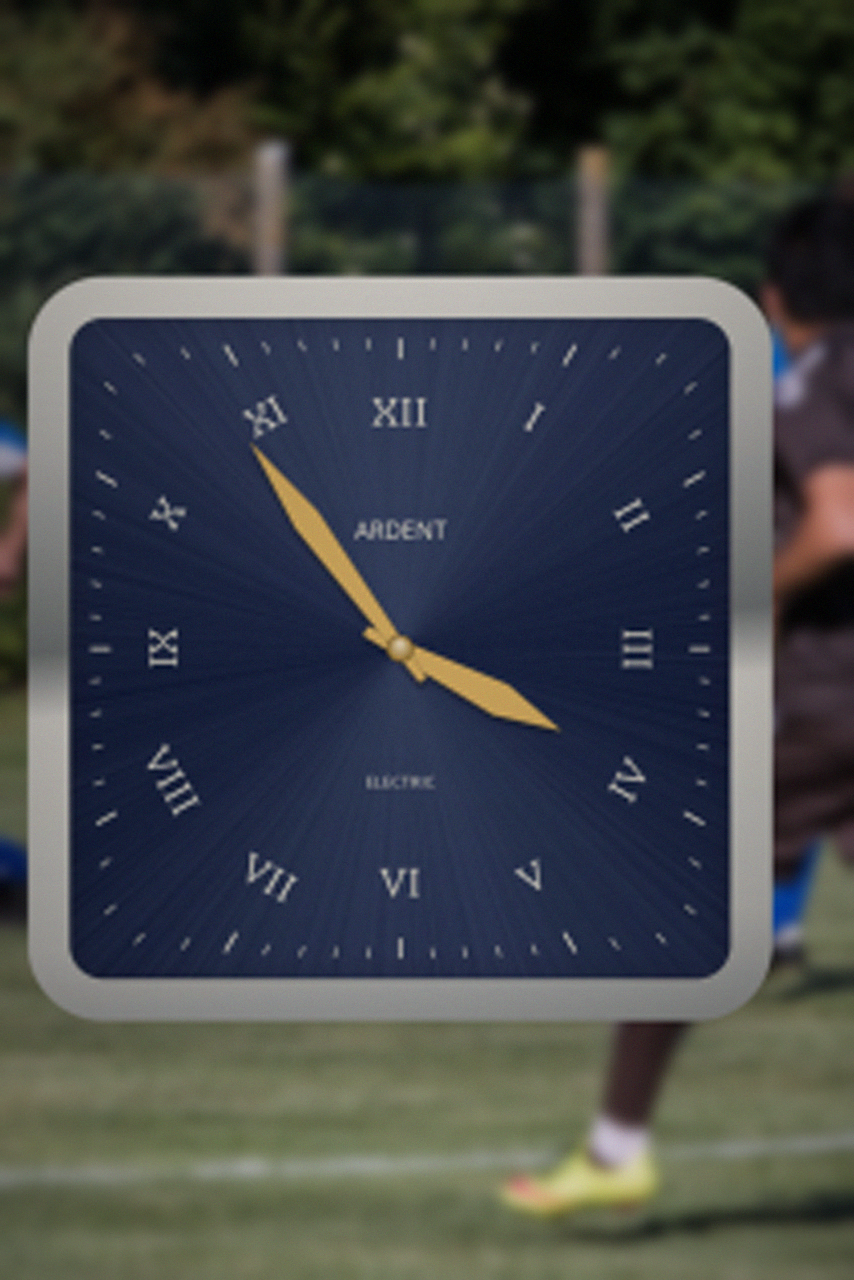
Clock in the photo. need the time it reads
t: 3:54
